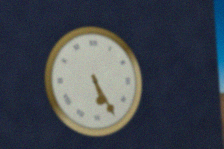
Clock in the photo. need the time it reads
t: 5:25
